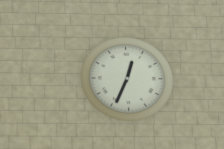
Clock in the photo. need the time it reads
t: 12:34
